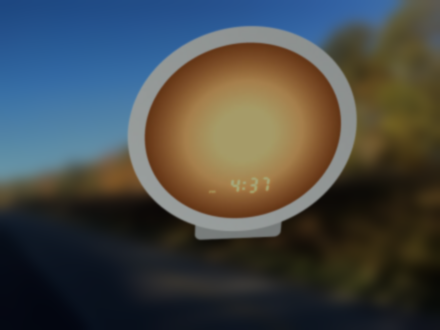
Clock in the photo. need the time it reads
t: 4:37
